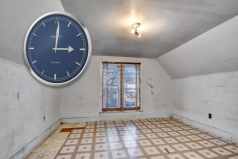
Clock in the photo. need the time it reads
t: 3:01
